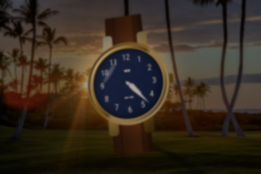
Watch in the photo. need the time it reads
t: 4:23
